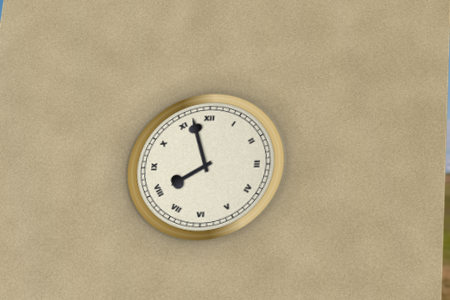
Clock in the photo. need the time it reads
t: 7:57
